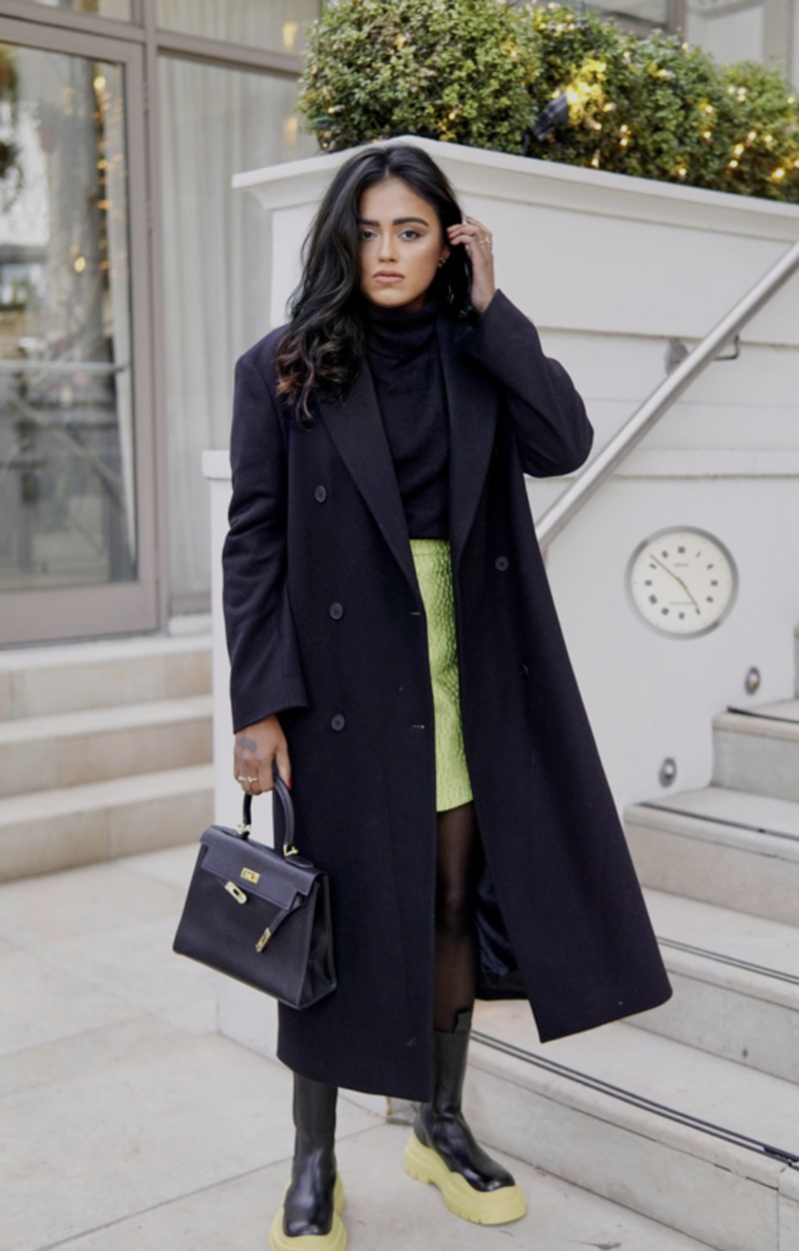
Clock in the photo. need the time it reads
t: 4:52
